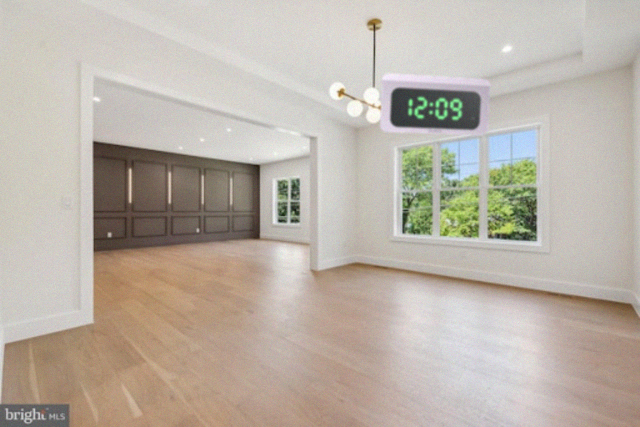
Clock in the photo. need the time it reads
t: 12:09
